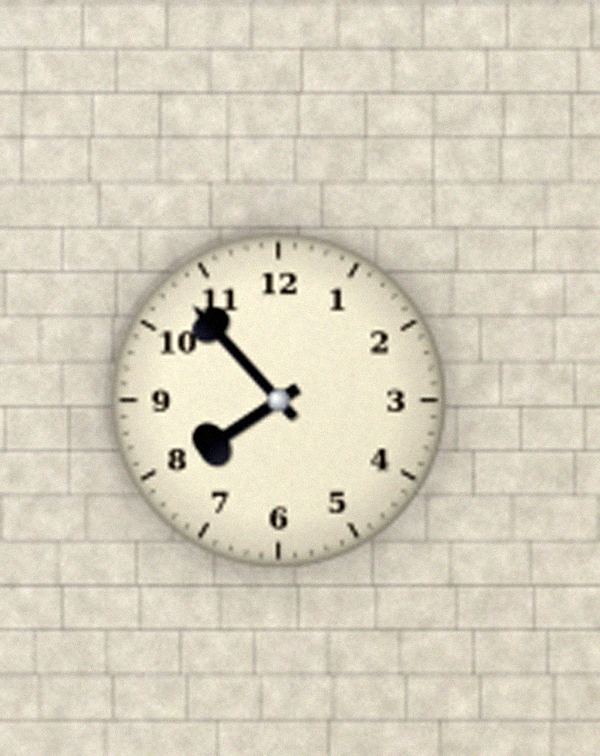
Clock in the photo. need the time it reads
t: 7:53
